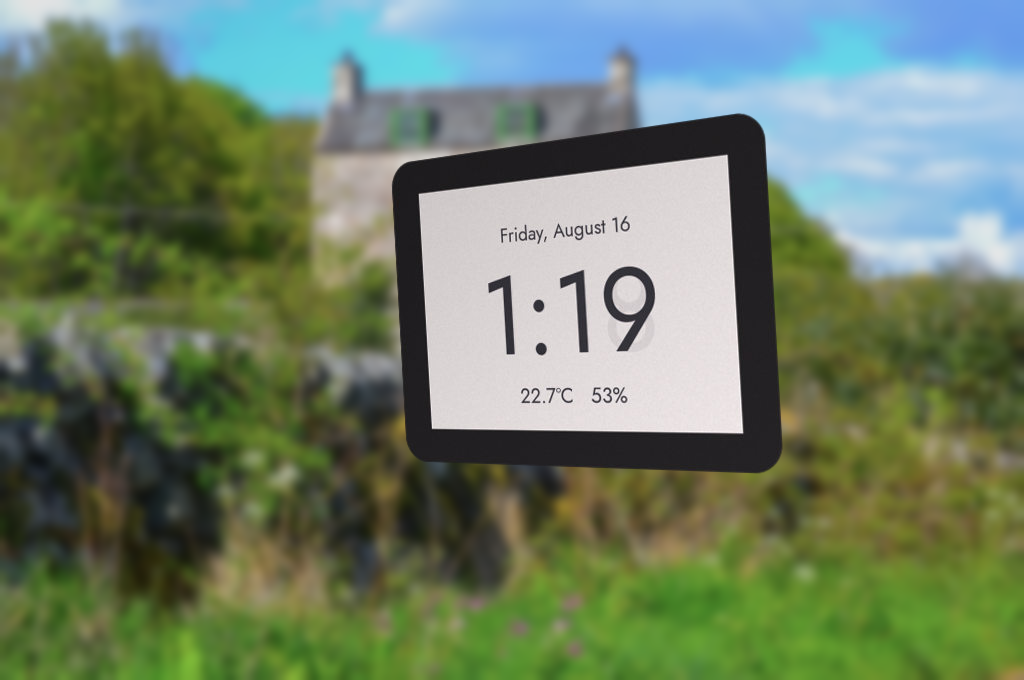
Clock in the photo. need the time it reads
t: 1:19
